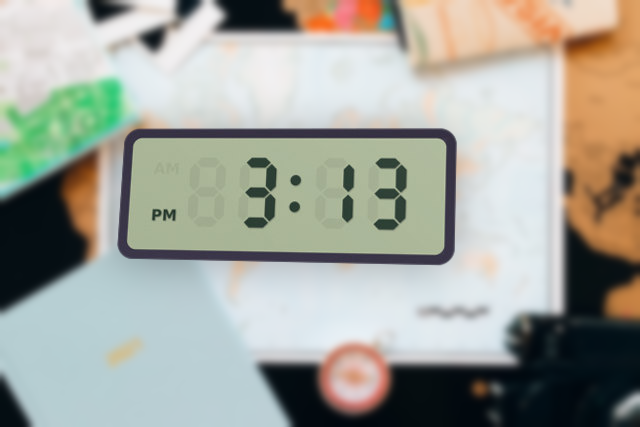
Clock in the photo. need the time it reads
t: 3:13
